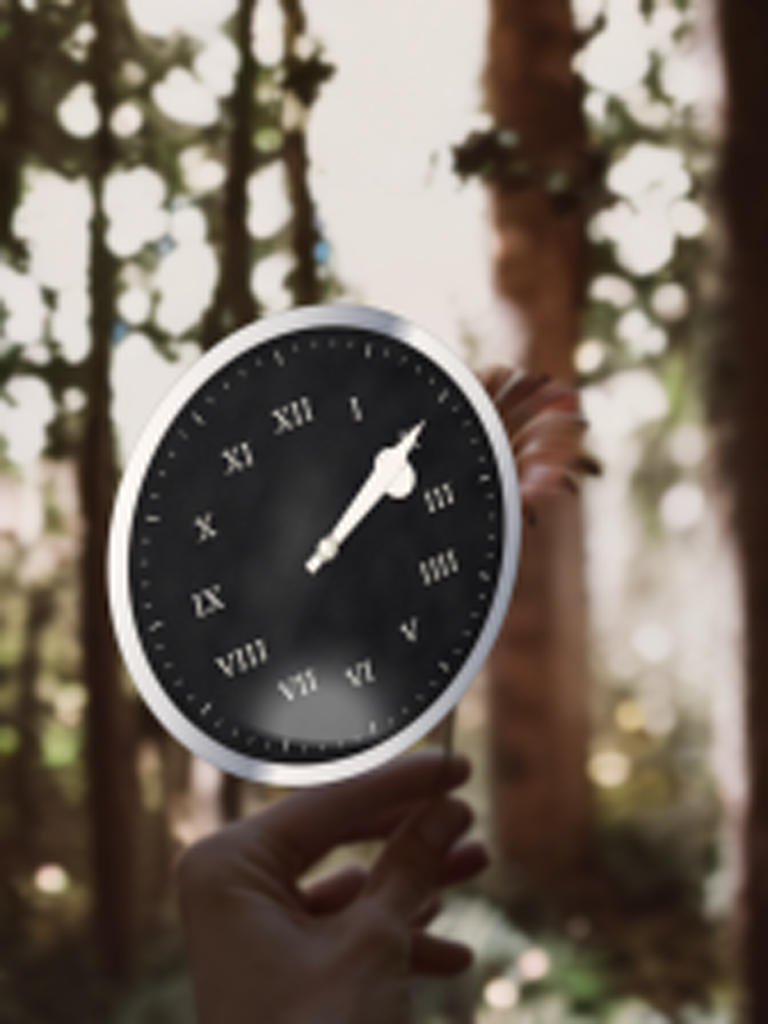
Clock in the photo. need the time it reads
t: 2:10
